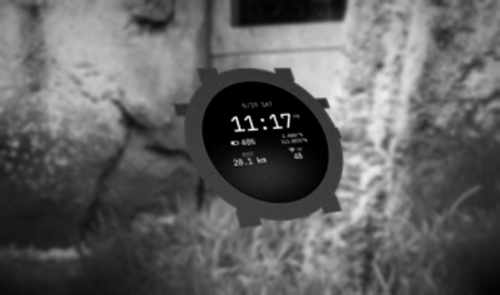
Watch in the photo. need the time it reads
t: 11:17
